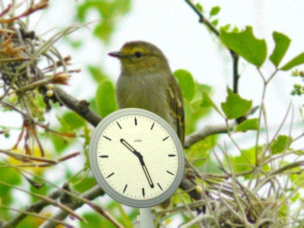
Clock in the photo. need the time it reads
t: 10:27
